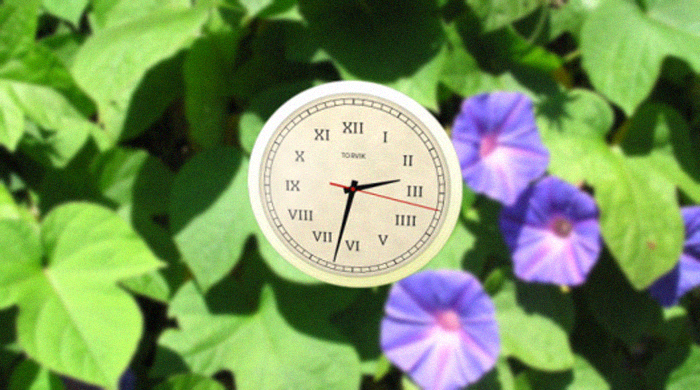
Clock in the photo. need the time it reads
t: 2:32:17
